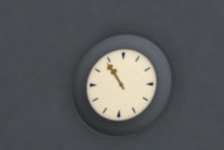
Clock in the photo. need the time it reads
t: 10:54
